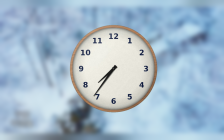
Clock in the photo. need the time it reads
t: 7:36
